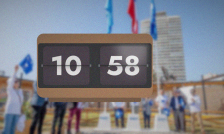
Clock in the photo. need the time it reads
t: 10:58
